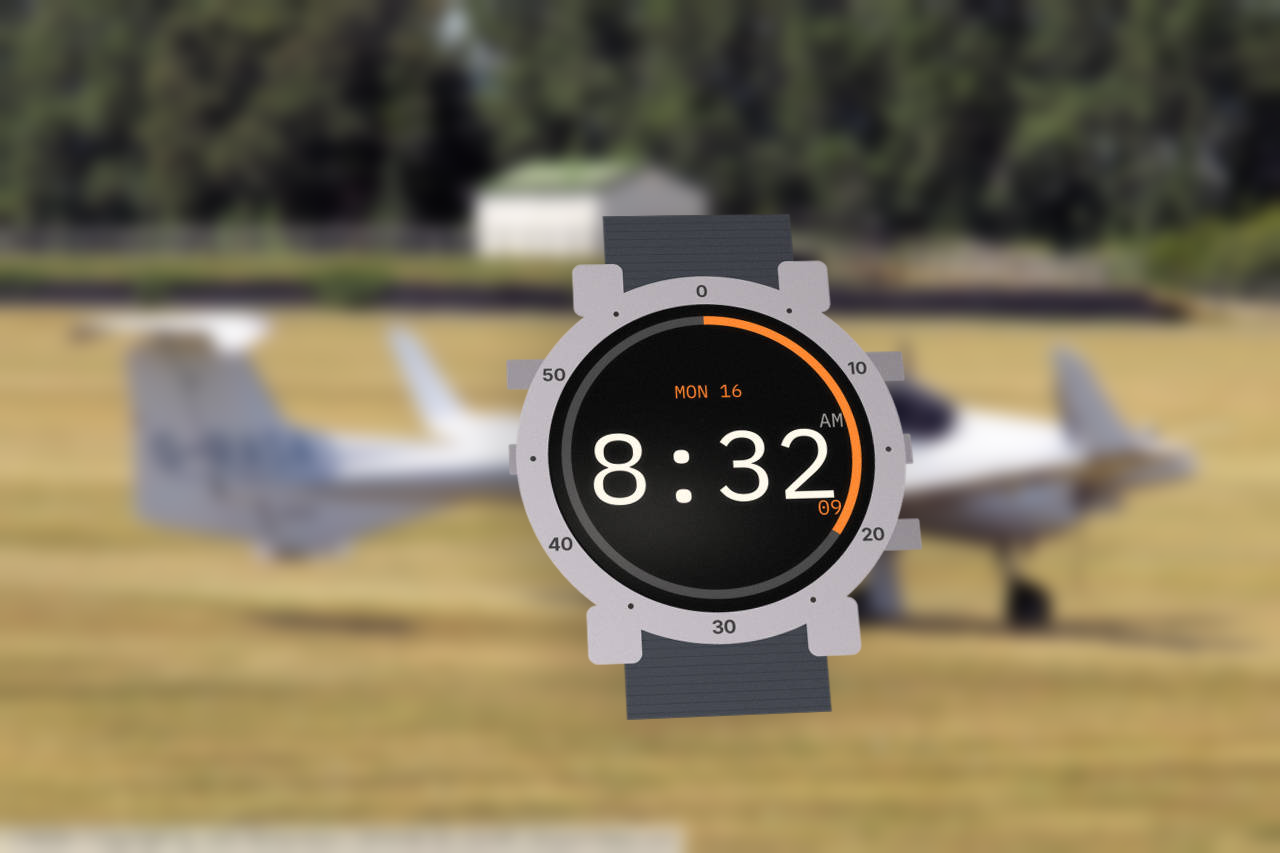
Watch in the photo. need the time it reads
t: 8:32:09
